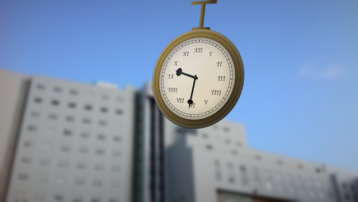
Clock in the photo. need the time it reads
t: 9:31
